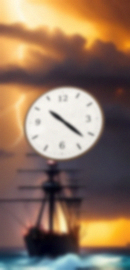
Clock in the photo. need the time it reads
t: 10:22
